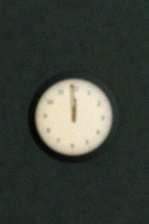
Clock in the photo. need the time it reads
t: 11:59
